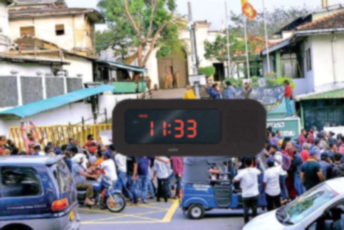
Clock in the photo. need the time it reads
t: 11:33
